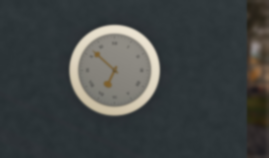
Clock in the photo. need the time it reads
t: 6:52
